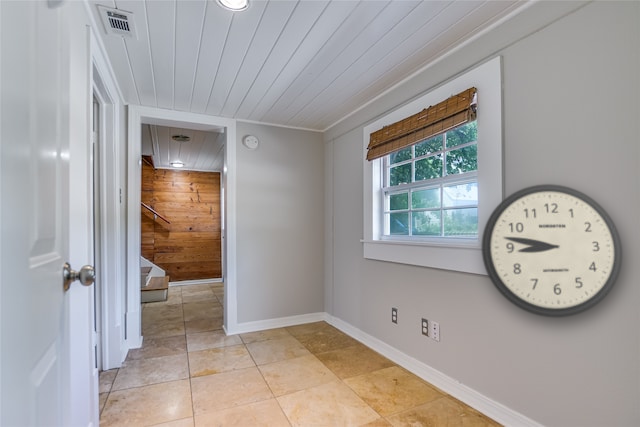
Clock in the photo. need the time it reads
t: 8:47
